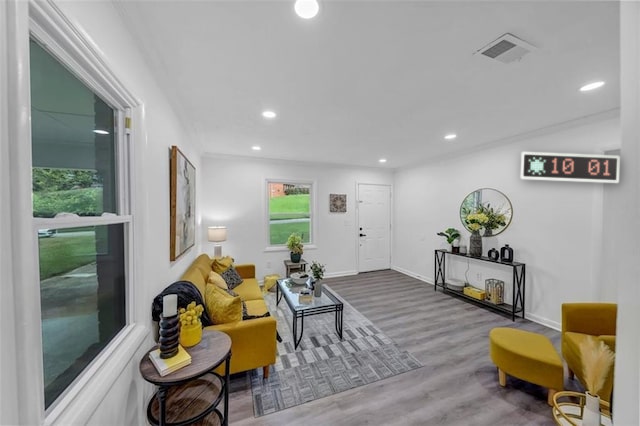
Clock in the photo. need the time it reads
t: 10:01
